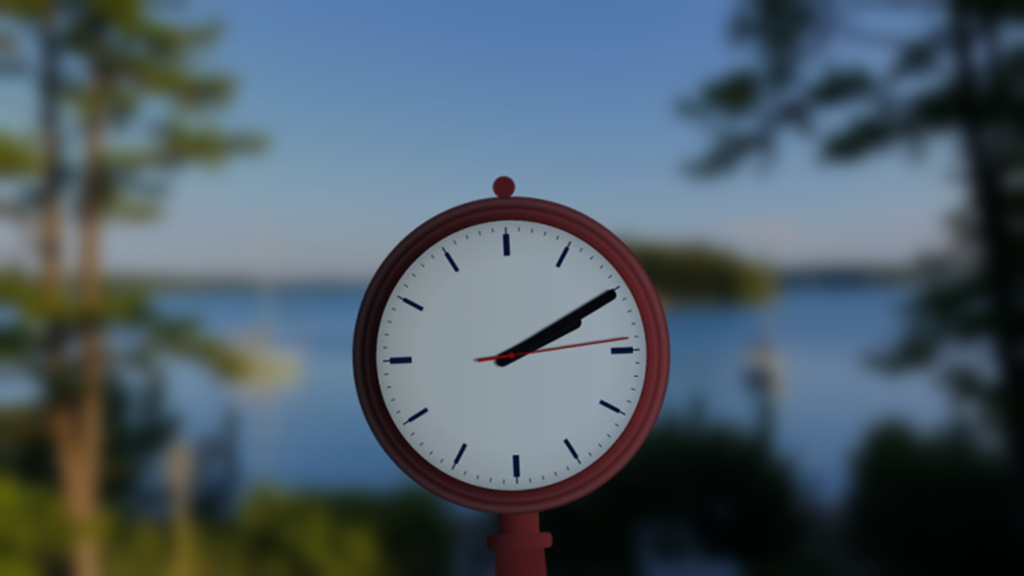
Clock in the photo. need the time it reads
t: 2:10:14
